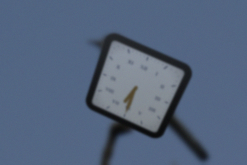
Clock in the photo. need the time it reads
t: 6:30
